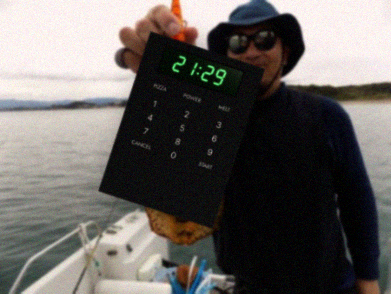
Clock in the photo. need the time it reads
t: 21:29
